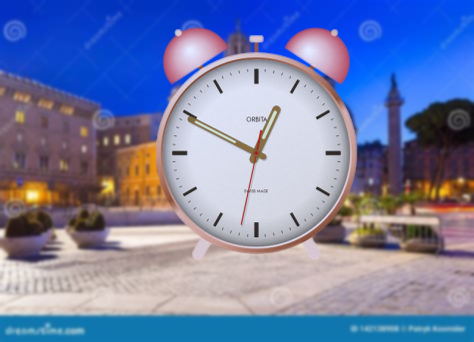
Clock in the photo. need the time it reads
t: 12:49:32
